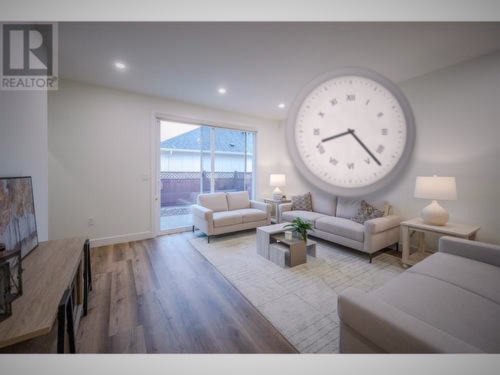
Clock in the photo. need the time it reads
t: 8:23
